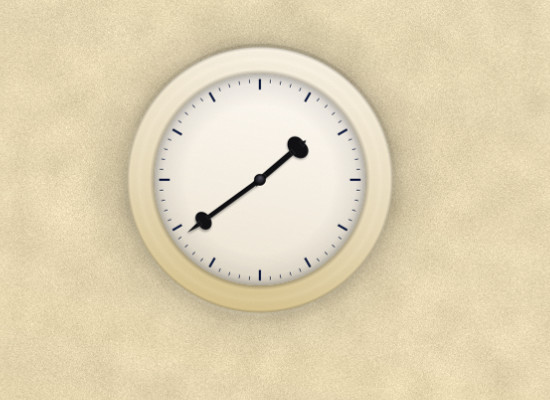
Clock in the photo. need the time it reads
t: 1:39
